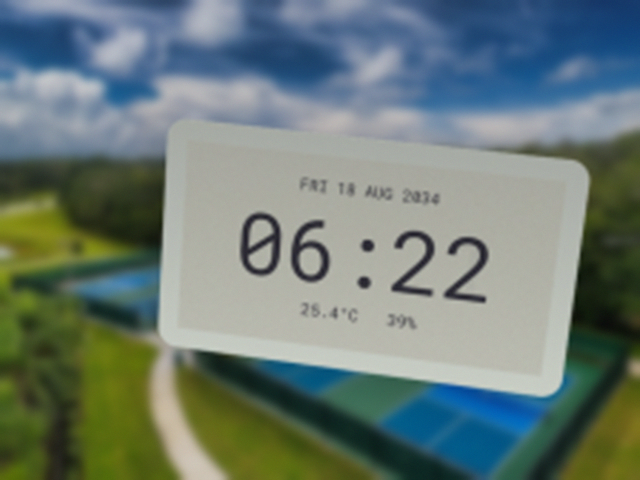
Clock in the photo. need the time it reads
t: 6:22
